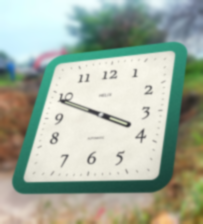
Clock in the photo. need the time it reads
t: 3:49
